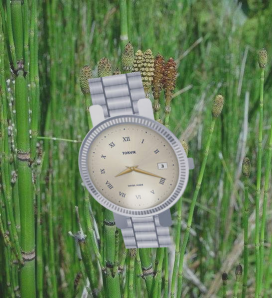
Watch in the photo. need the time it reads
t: 8:19
